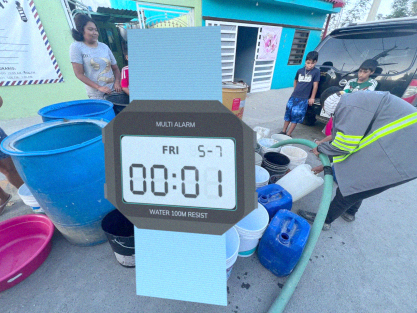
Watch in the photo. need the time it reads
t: 0:01
